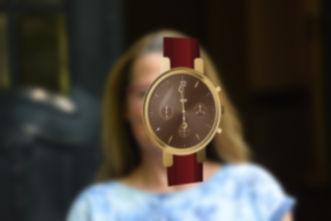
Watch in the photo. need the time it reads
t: 5:59
